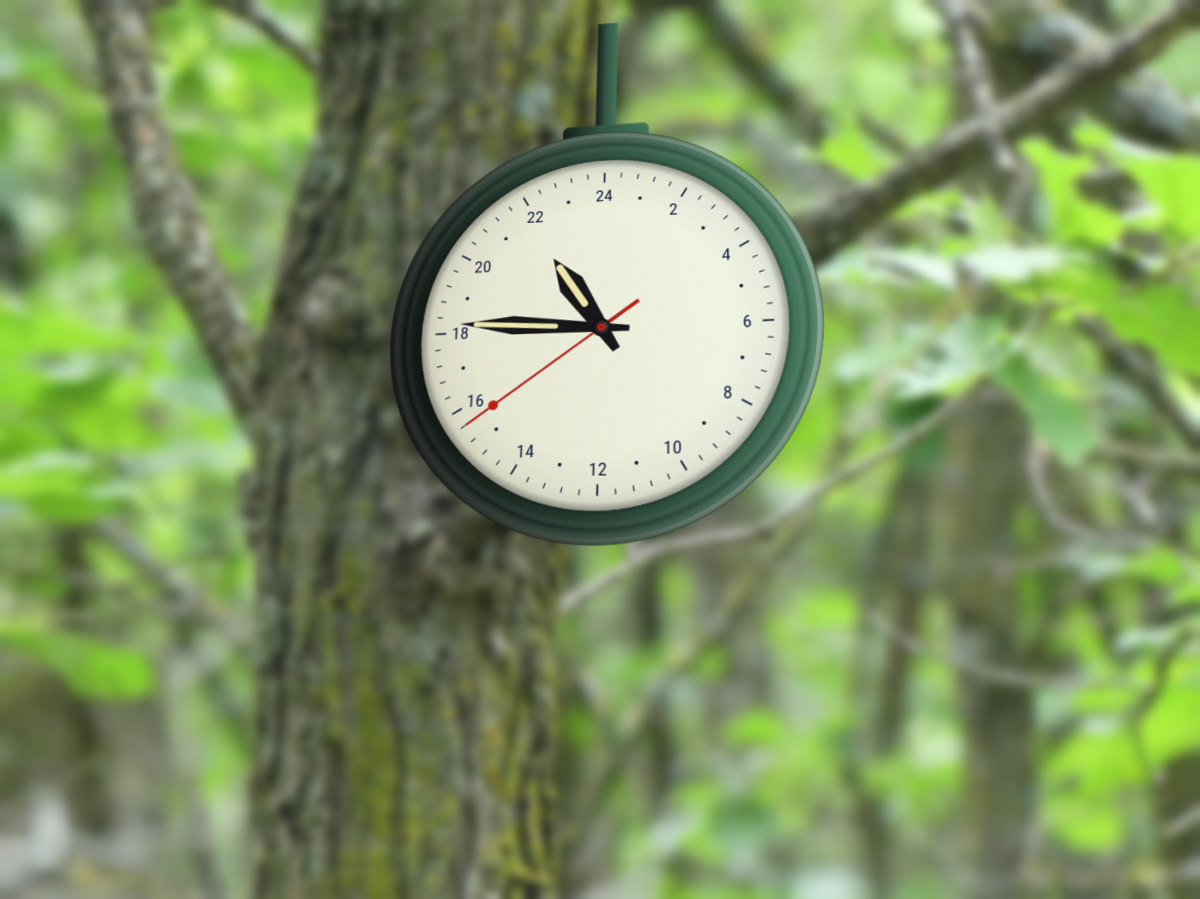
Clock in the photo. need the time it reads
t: 21:45:39
